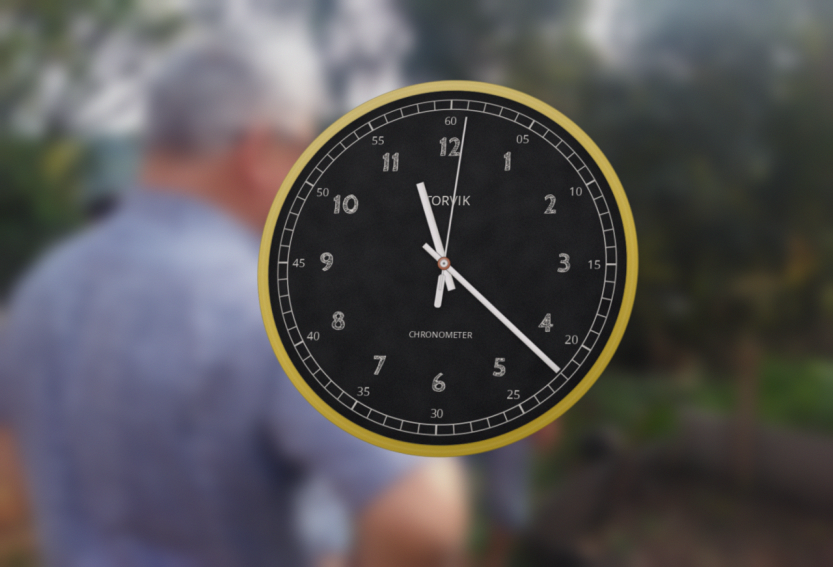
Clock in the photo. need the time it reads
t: 11:22:01
